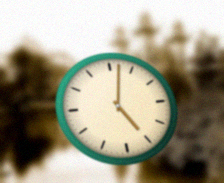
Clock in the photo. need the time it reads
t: 5:02
